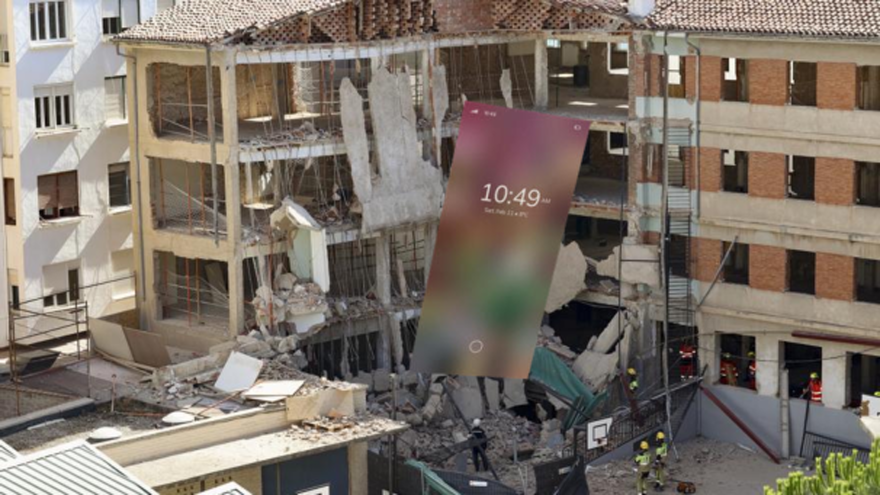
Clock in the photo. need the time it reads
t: 10:49
